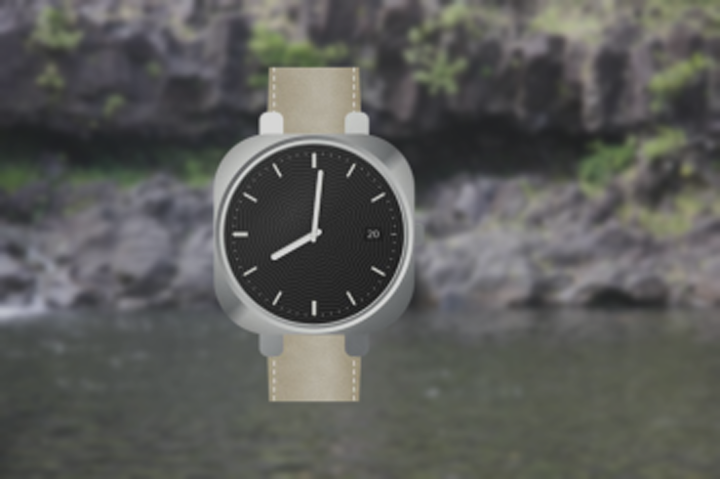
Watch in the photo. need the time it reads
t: 8:01
